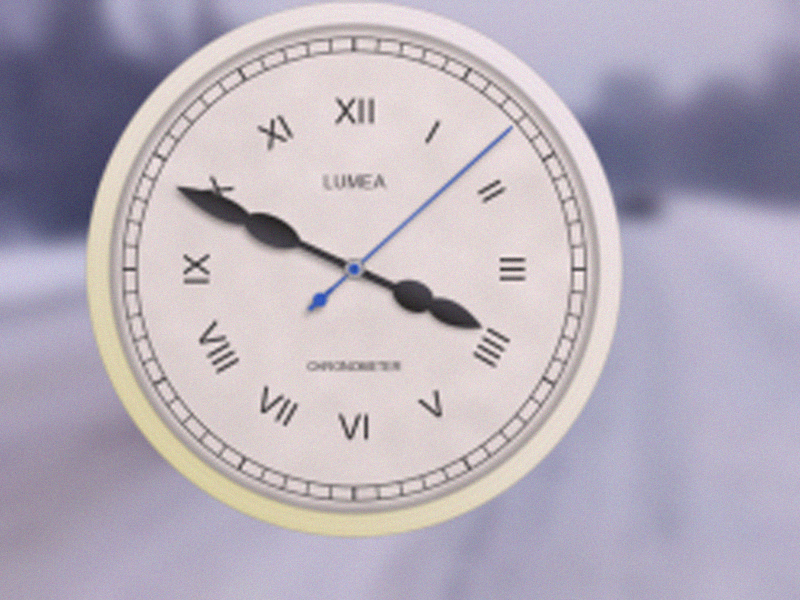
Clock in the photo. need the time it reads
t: 3:49:08
